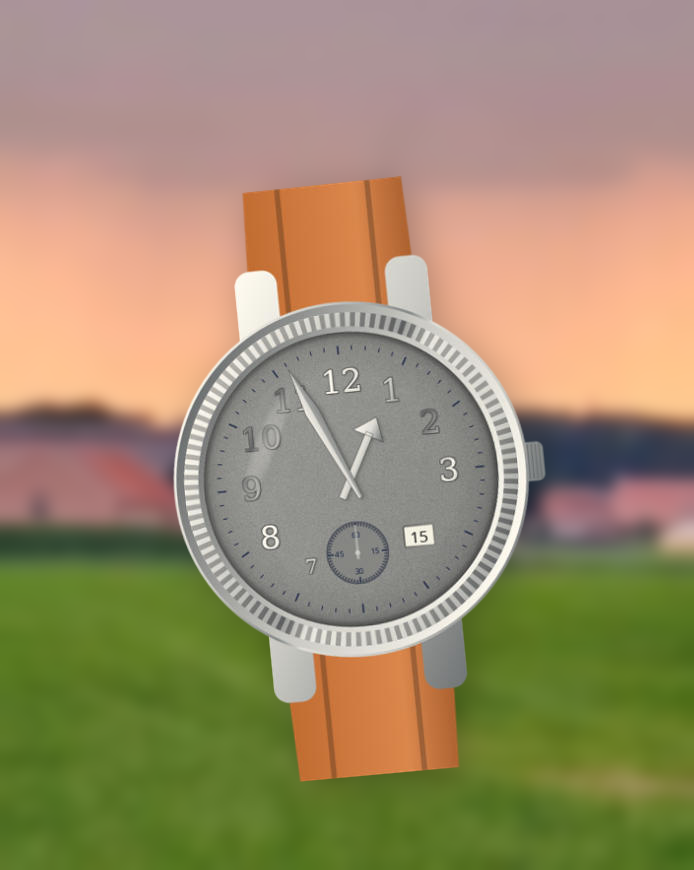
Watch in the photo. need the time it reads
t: 12:56
